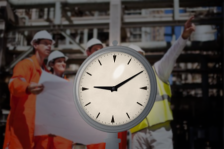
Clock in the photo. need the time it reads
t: 9:10
